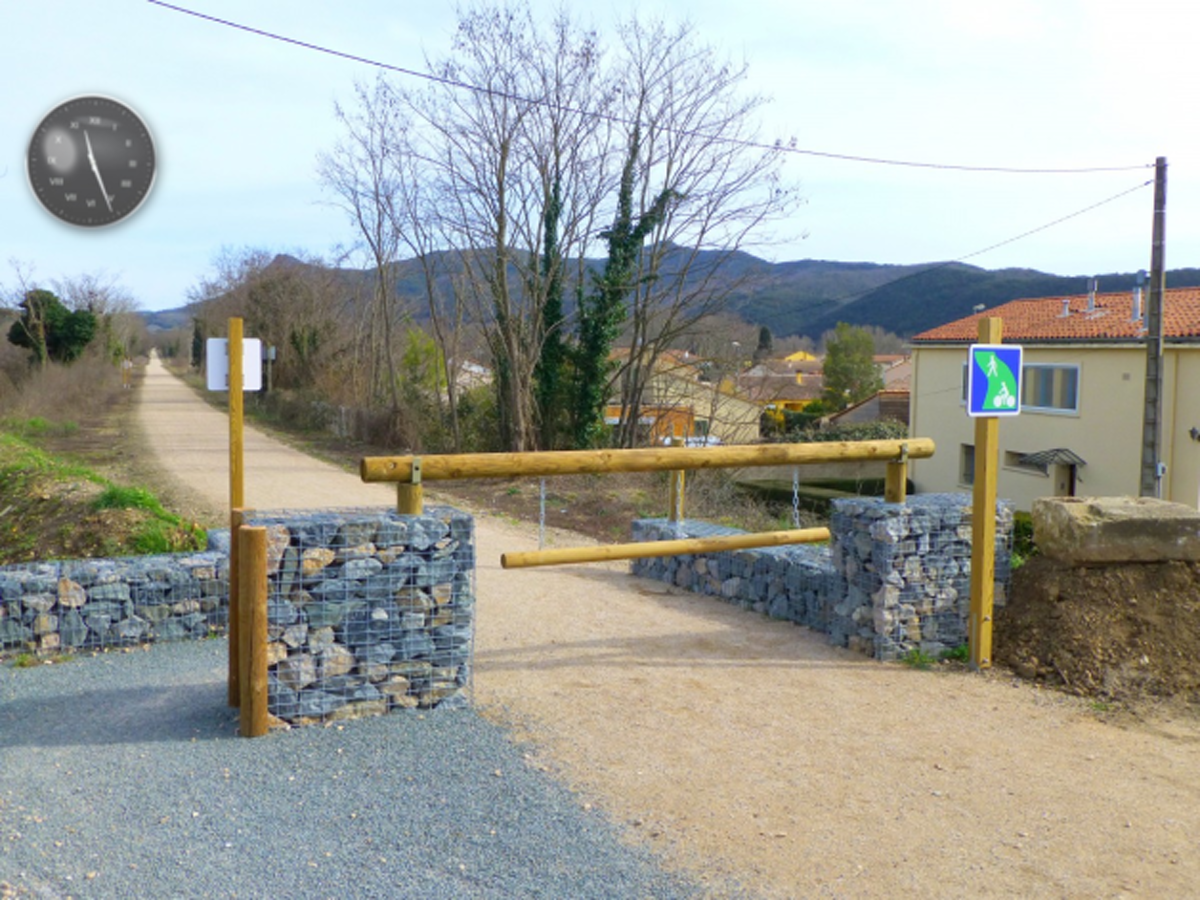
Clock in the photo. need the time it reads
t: 11:26
